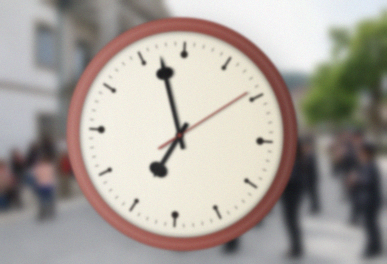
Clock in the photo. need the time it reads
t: 6:57:09
